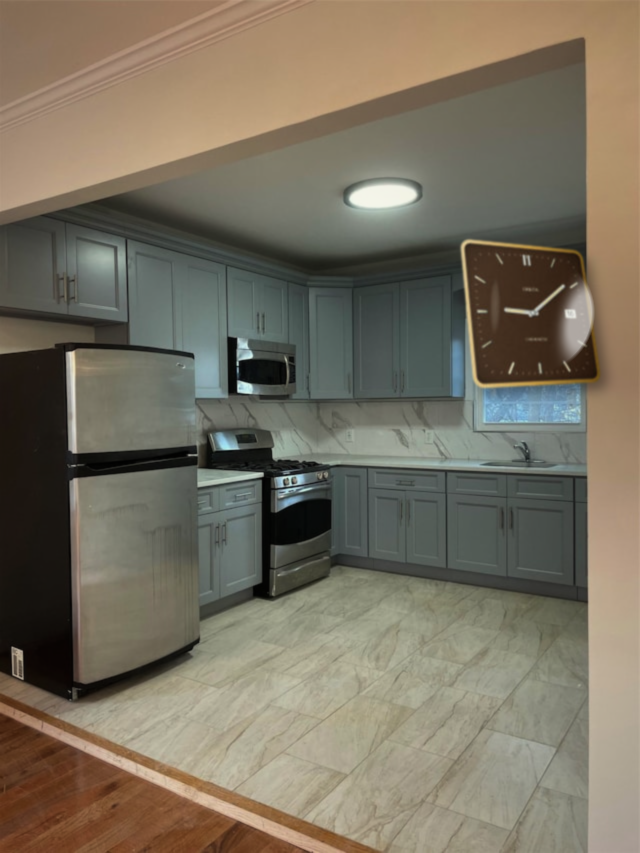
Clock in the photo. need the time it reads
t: 9:09
